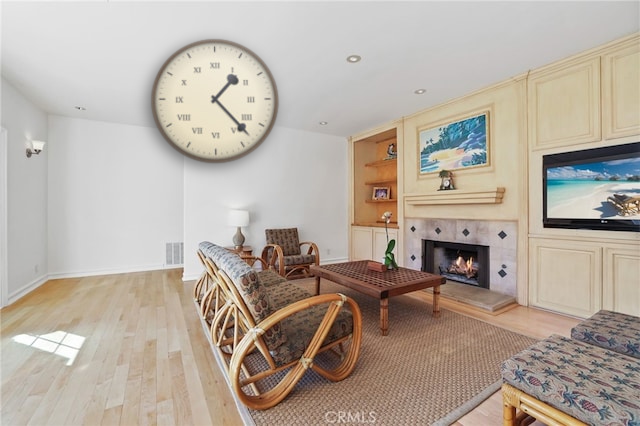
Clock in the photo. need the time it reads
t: 1:23
